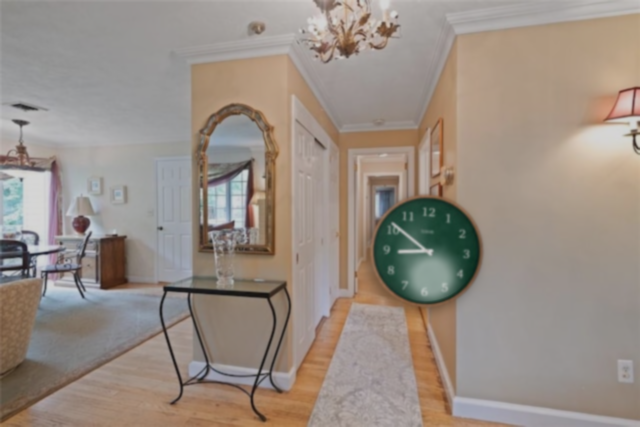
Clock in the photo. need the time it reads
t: 8:51
